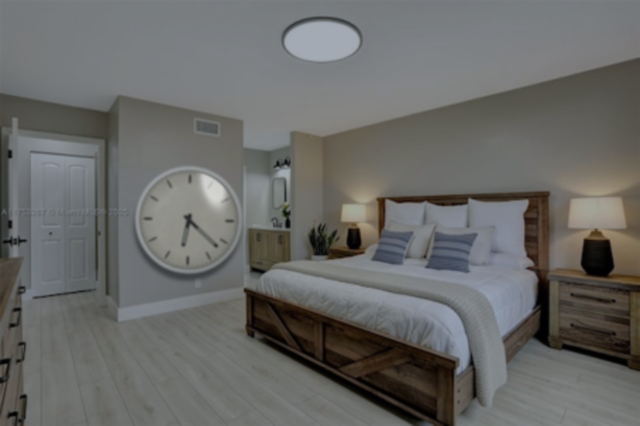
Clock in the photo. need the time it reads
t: 6:22
